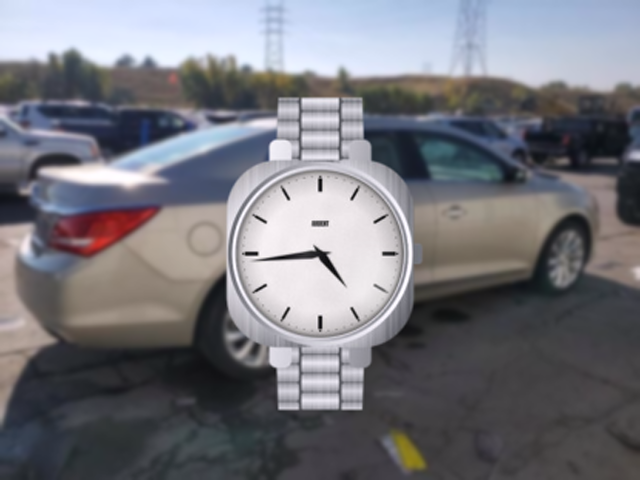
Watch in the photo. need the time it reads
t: 4:44
